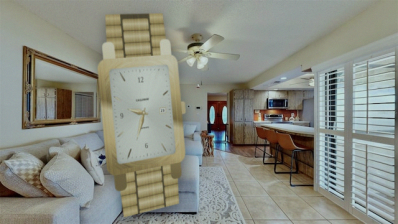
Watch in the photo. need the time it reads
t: 9:34
